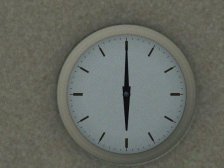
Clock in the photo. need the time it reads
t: 6:00
